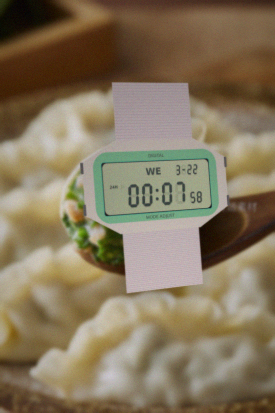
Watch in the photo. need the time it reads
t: 0:07:58
